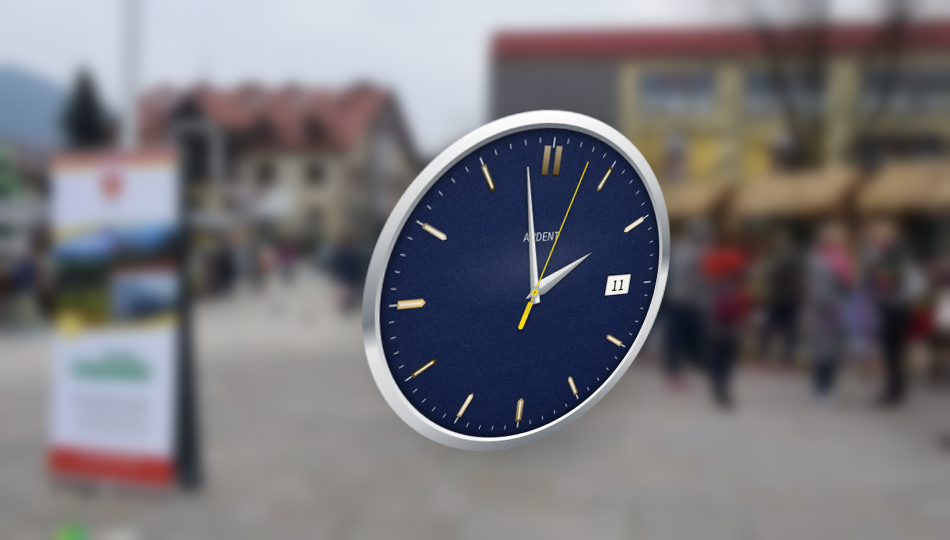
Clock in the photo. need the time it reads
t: 1:58:03
